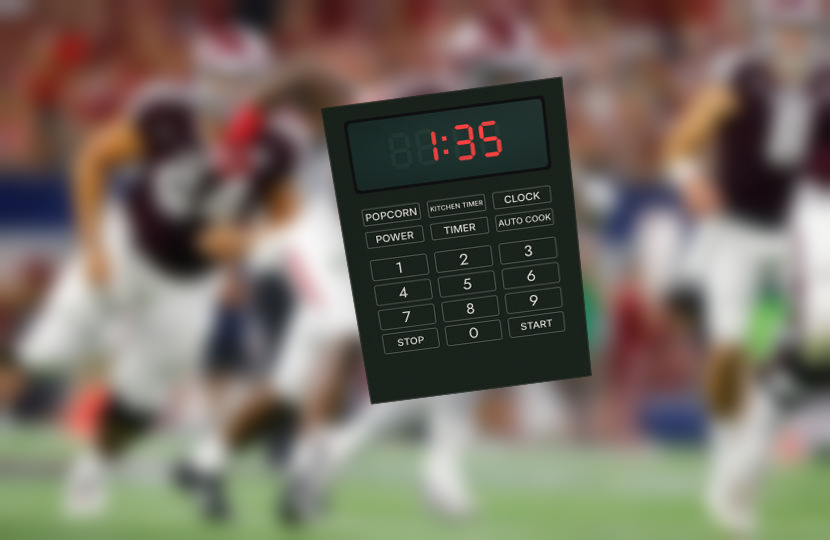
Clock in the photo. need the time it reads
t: 1:35
